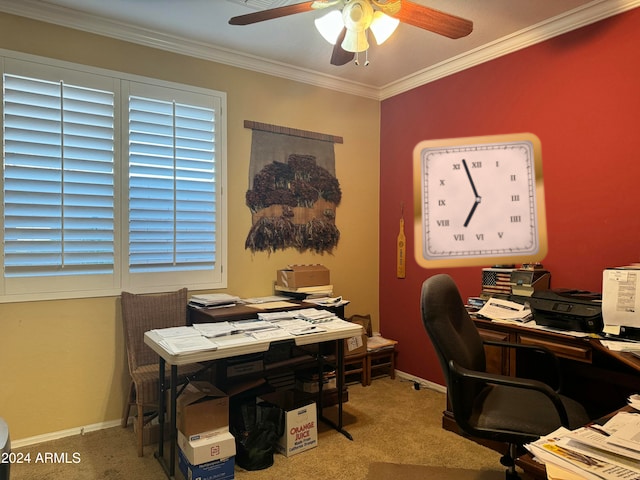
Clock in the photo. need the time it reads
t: 6:57
